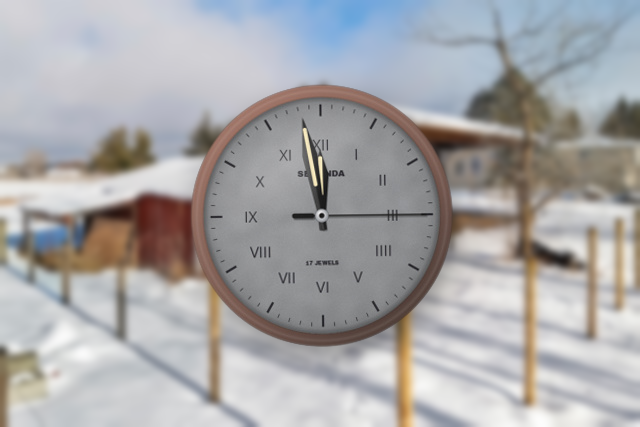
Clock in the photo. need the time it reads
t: 11:58:15
